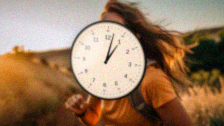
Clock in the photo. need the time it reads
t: 1:02
